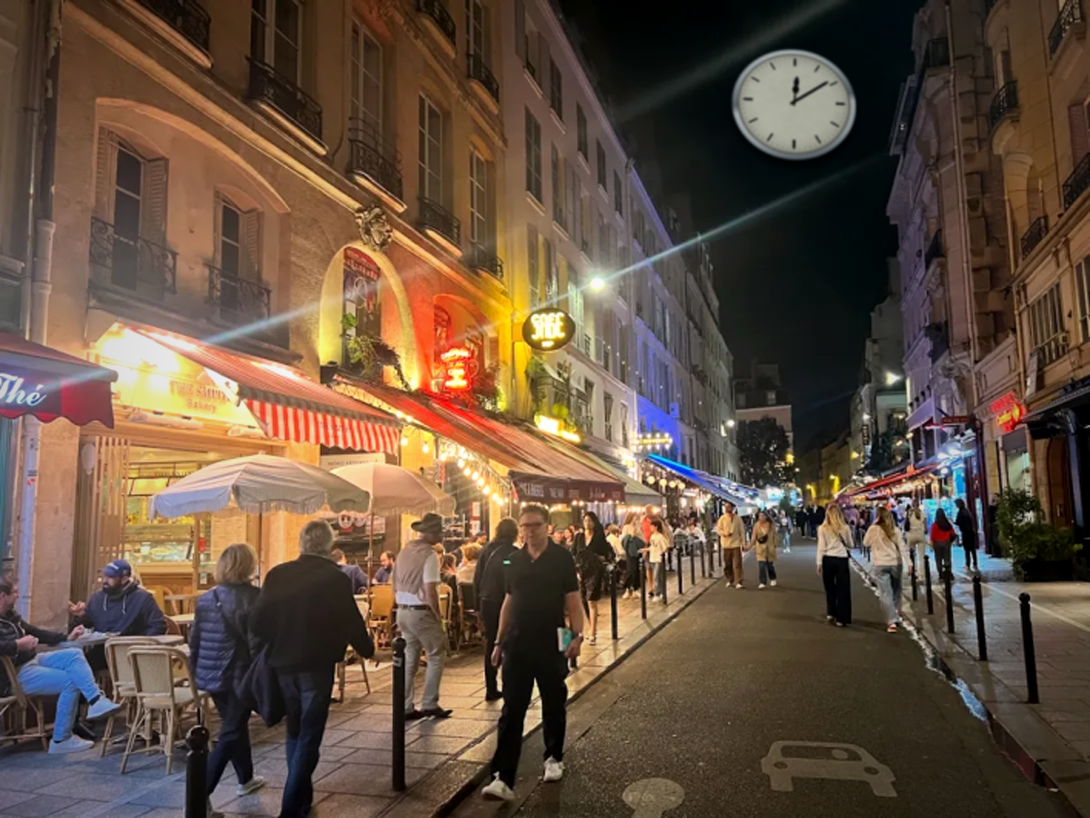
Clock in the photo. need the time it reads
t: 12:09
